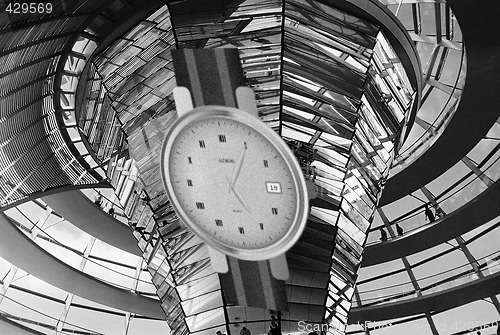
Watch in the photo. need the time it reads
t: 5:05
